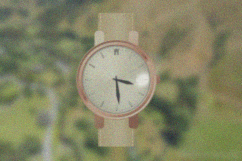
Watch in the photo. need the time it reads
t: 3:29
